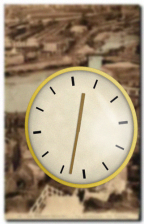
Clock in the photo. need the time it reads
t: 12:33
